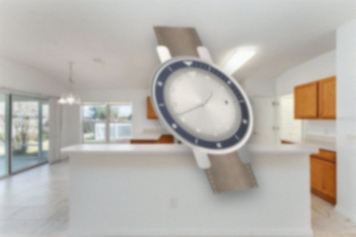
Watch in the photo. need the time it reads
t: 1:42
